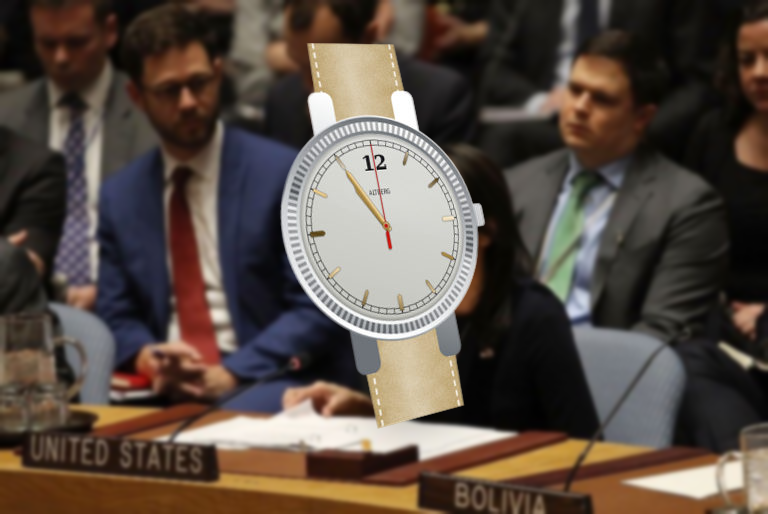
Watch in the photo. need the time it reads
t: 10:55:00
